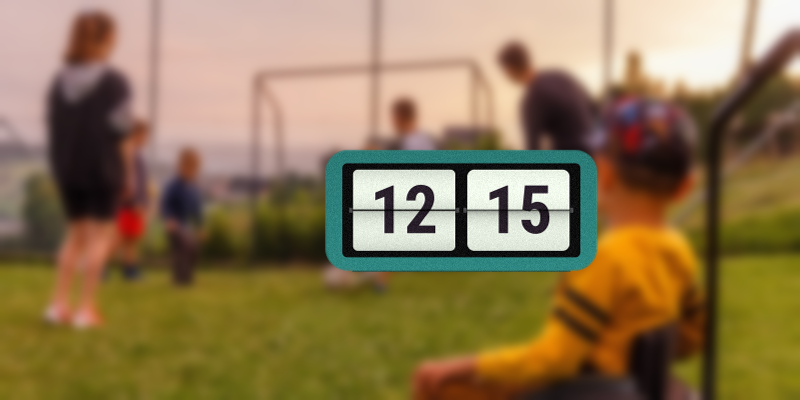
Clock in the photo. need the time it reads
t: 12:15
